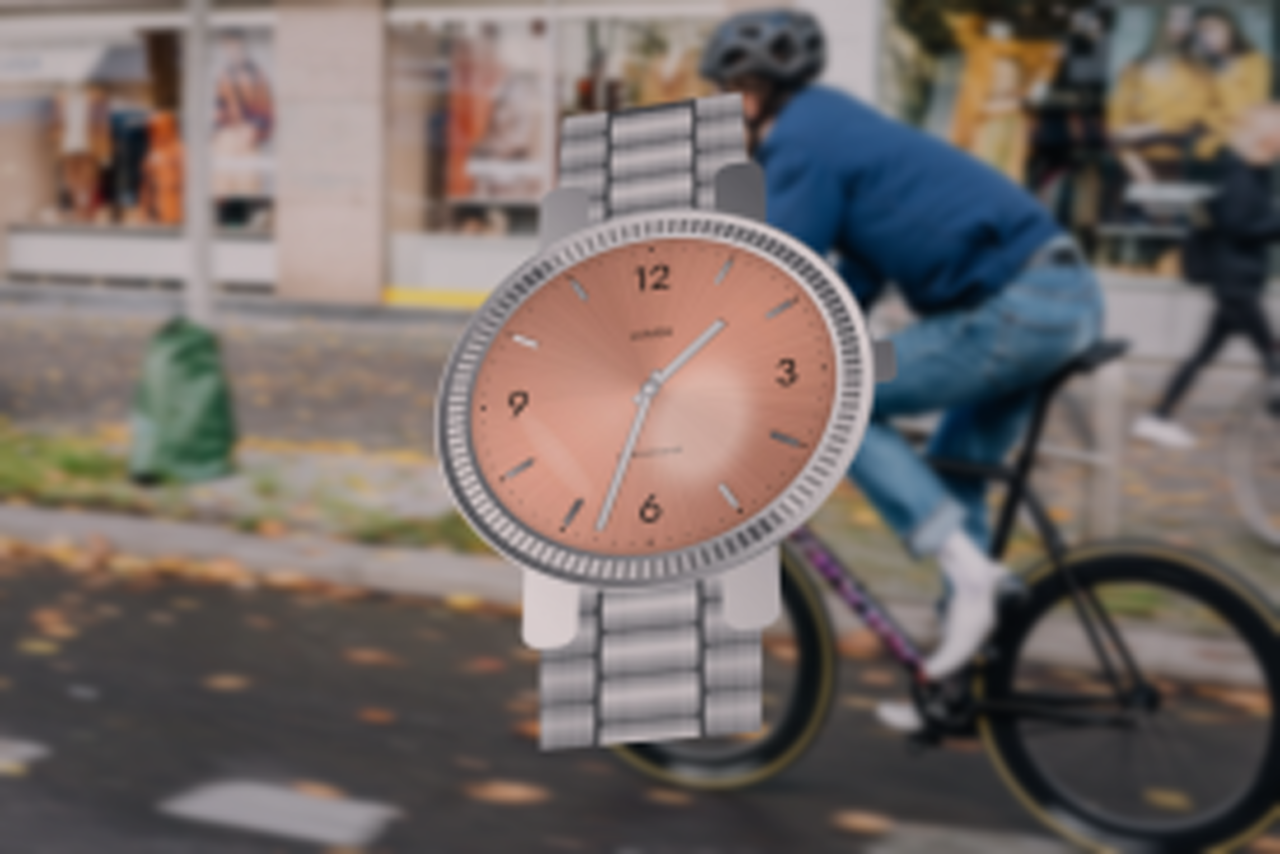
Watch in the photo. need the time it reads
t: 1:33
